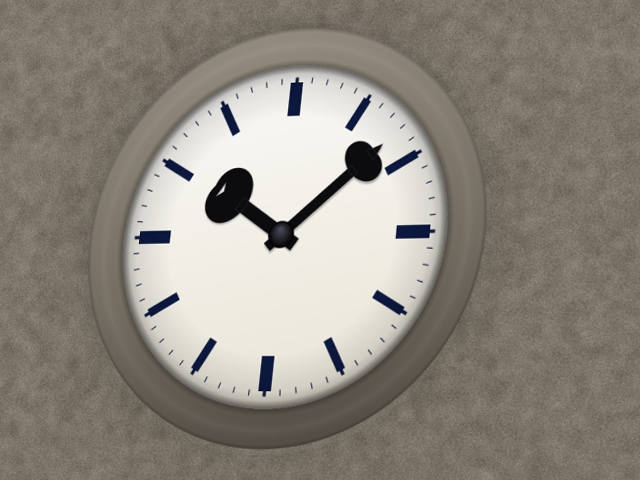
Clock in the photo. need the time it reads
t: 10:08
